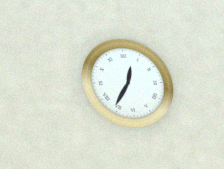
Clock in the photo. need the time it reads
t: 12:36
